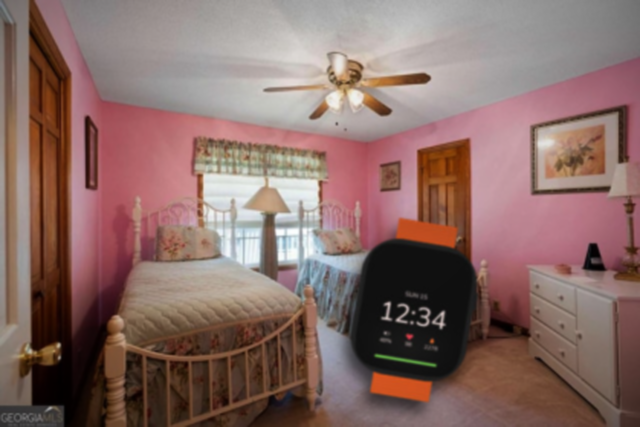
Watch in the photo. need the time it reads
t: 12:34
